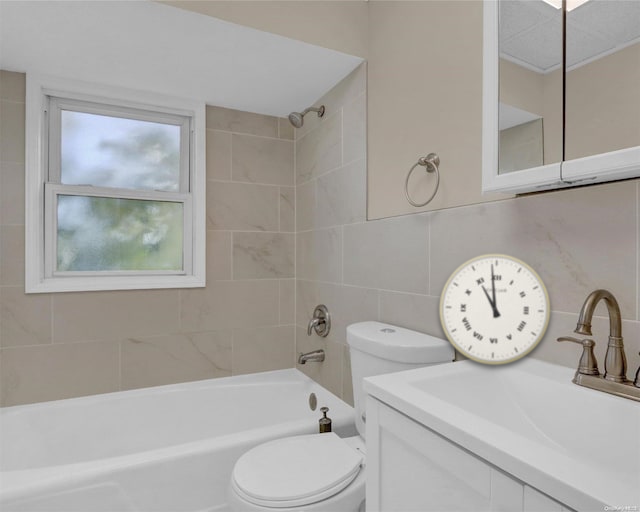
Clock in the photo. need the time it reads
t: 10:59
